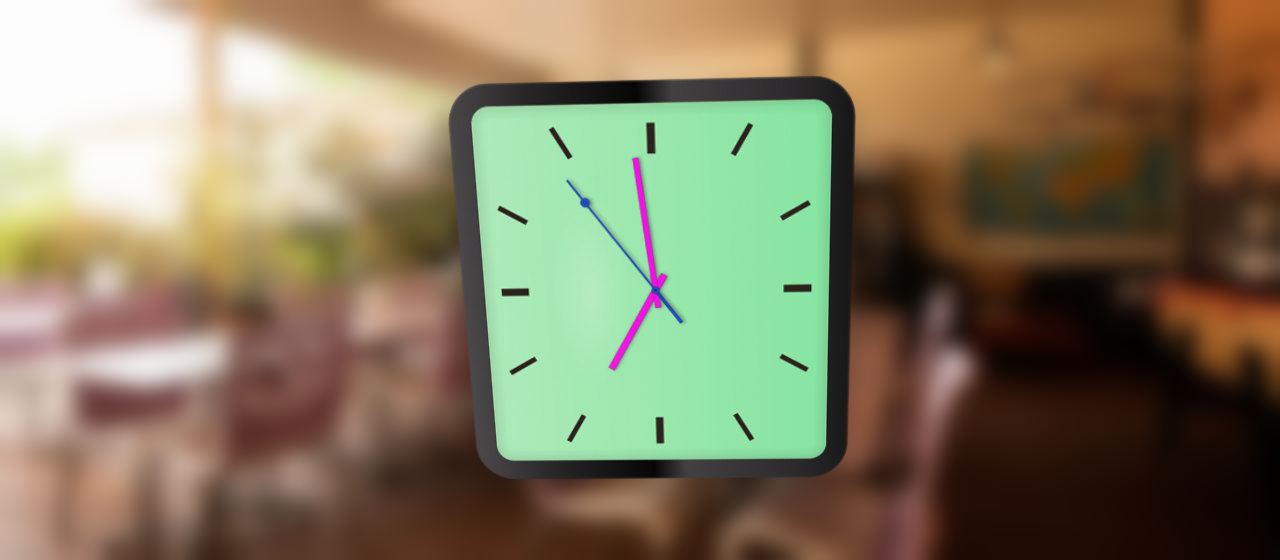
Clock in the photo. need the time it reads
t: 6:58:54
